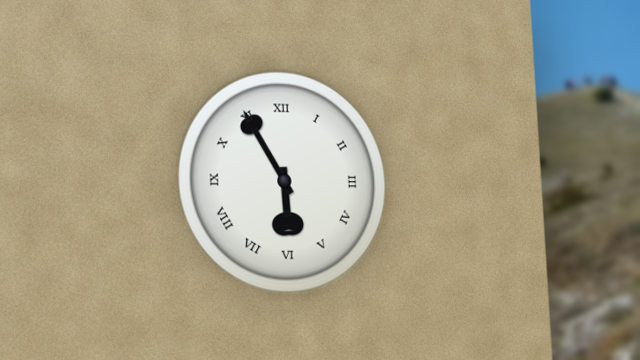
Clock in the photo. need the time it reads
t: 5:55
